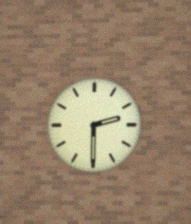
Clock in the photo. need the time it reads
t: 2:30
